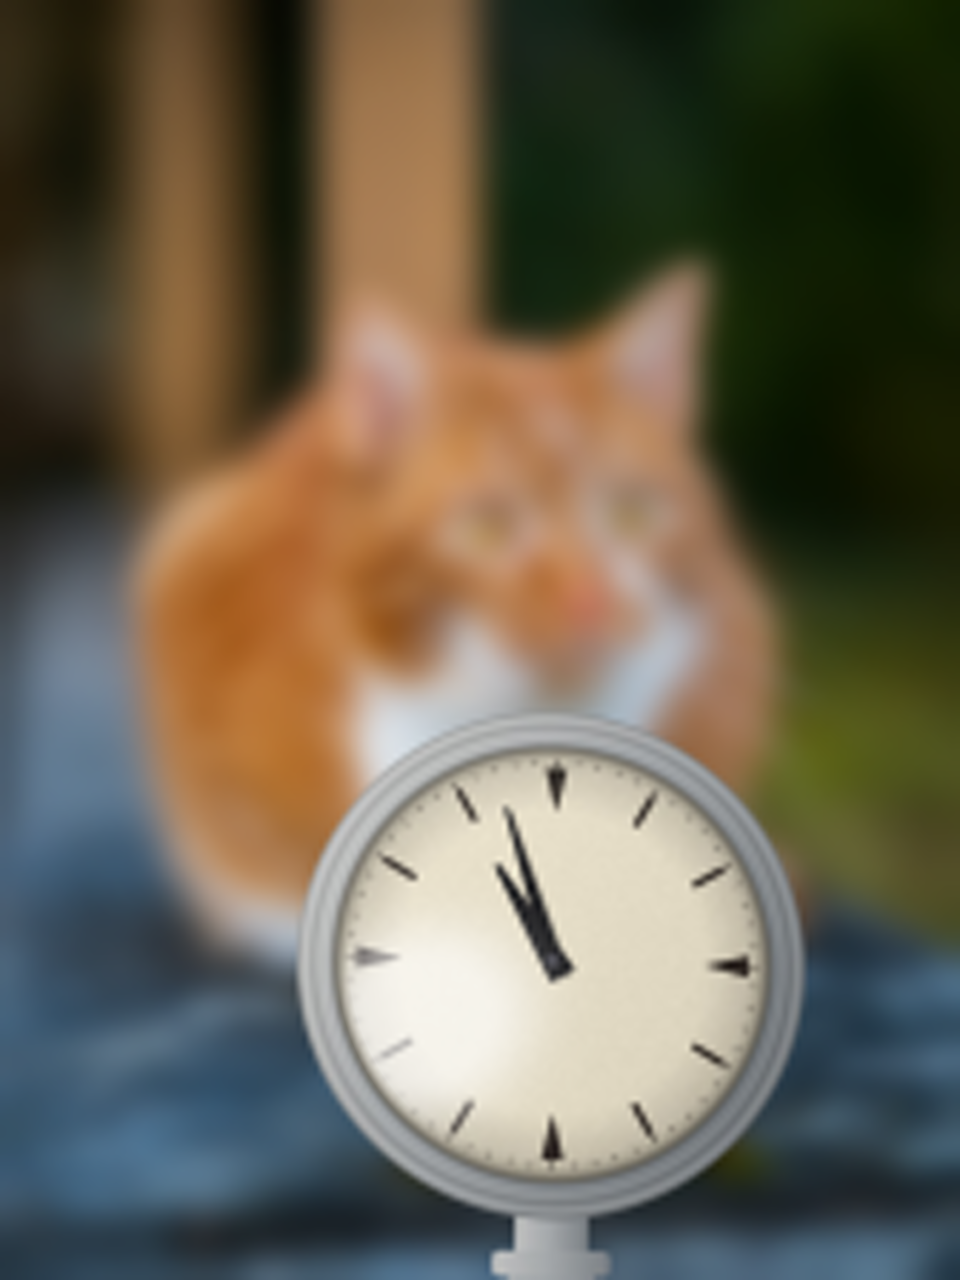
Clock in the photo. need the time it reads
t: 10:57
